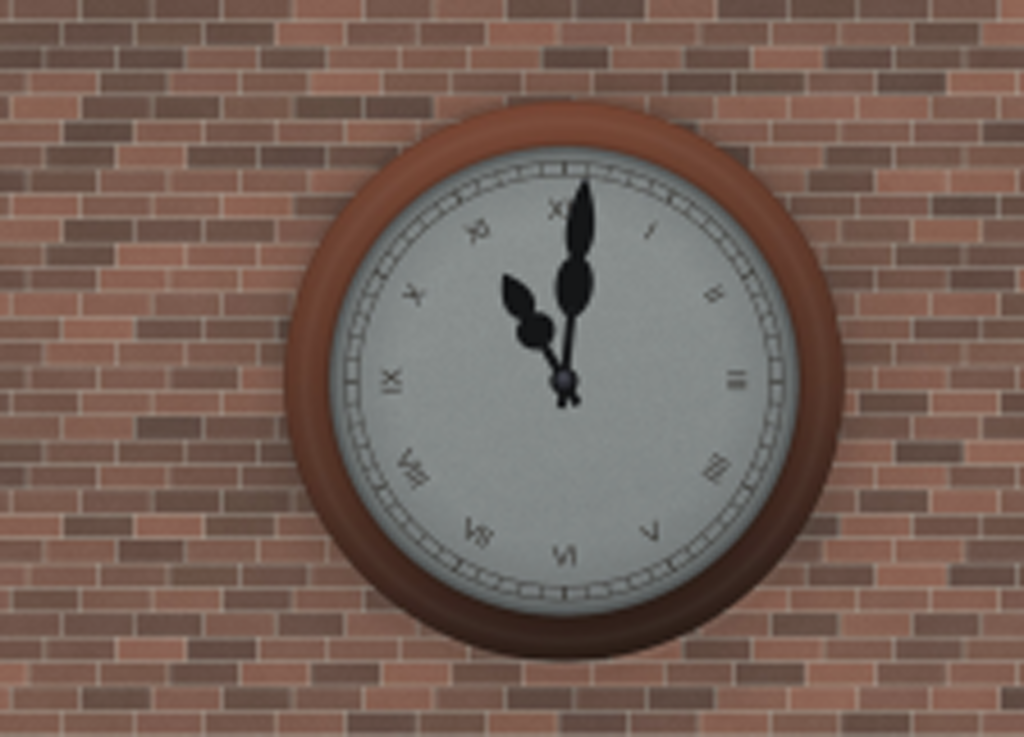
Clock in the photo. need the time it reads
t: 11:01
